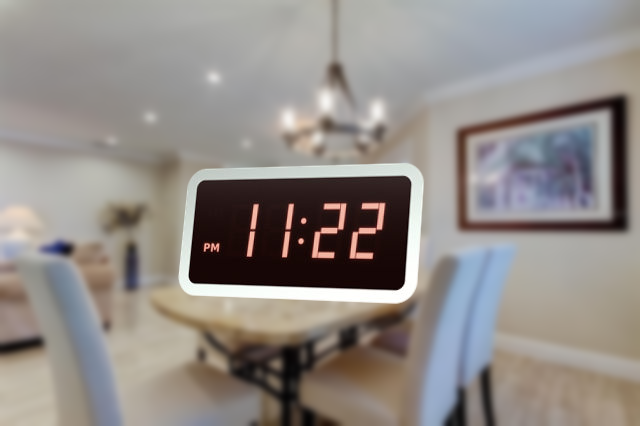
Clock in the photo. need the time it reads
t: 11:22
